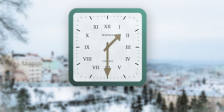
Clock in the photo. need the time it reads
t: 1:30
